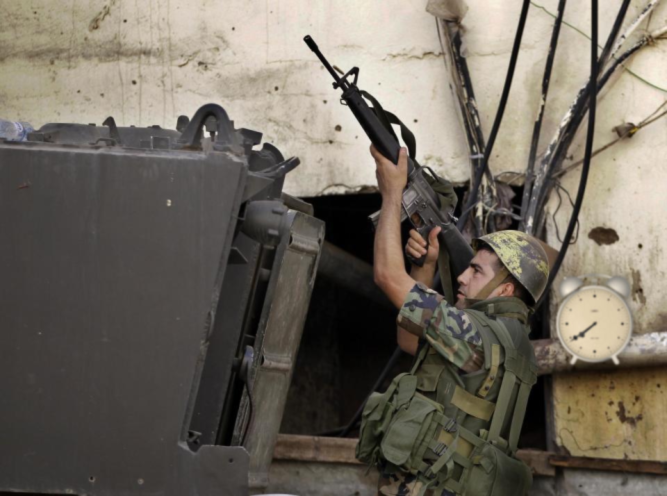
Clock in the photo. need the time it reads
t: 7:39
